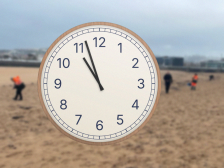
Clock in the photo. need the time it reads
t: 10:57
